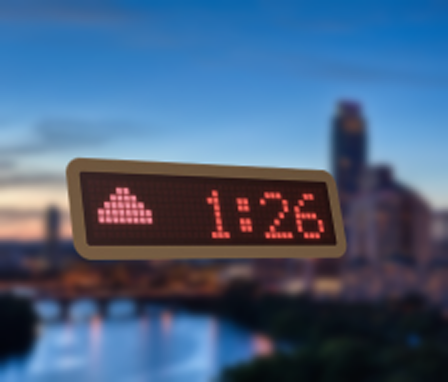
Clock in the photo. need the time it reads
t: 1:26
